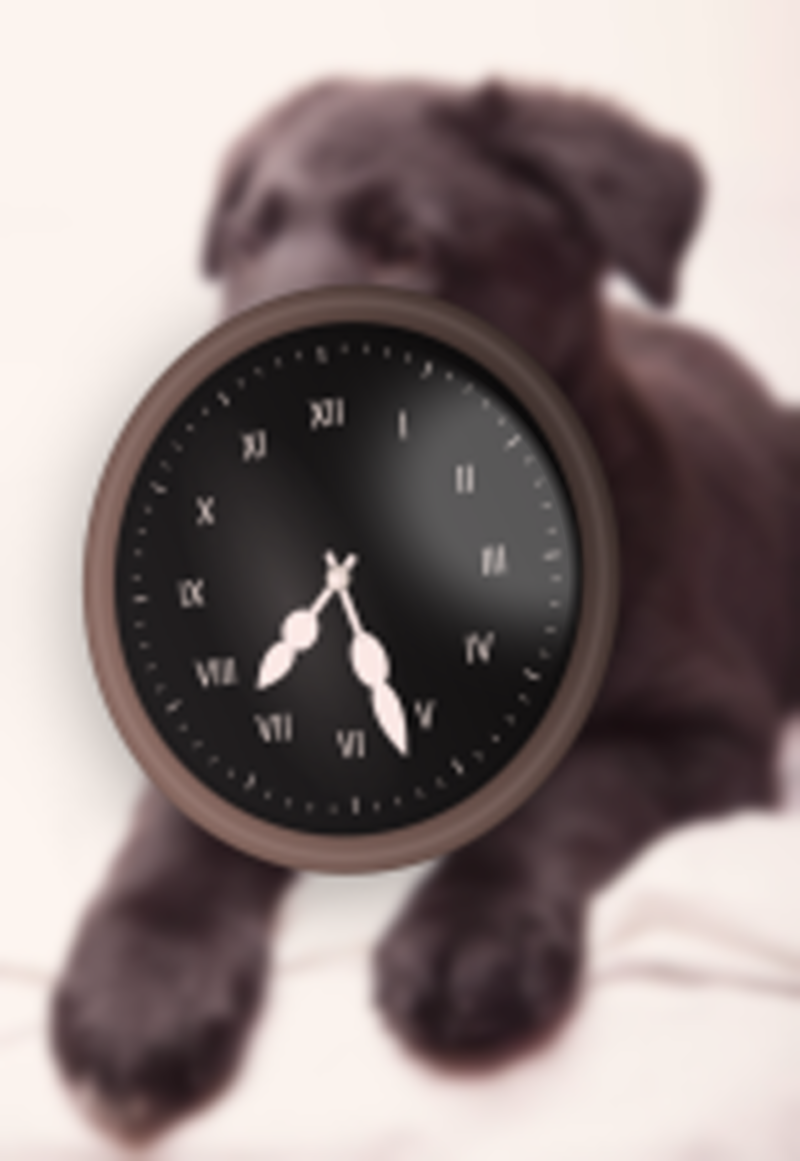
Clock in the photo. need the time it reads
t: 7:27
